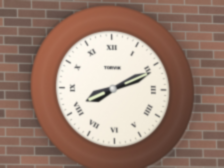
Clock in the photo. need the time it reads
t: 8:11
